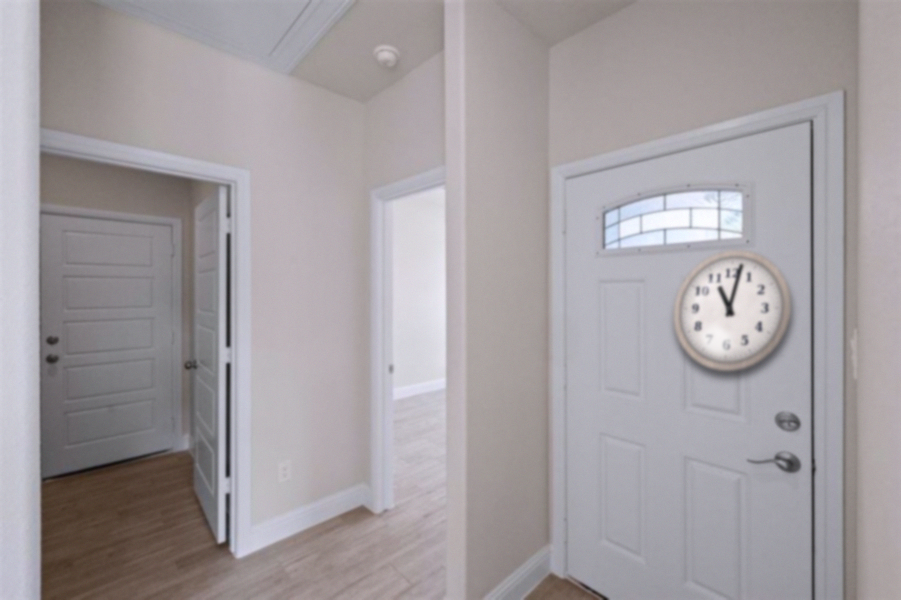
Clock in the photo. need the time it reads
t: 11:02
